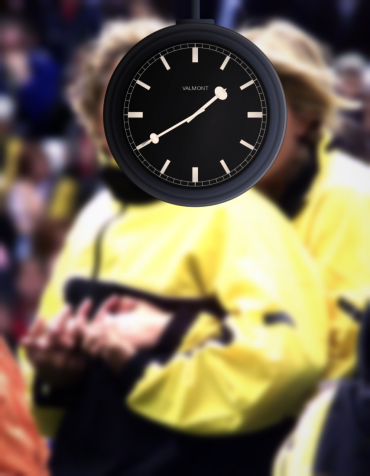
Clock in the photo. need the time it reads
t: 1:40
